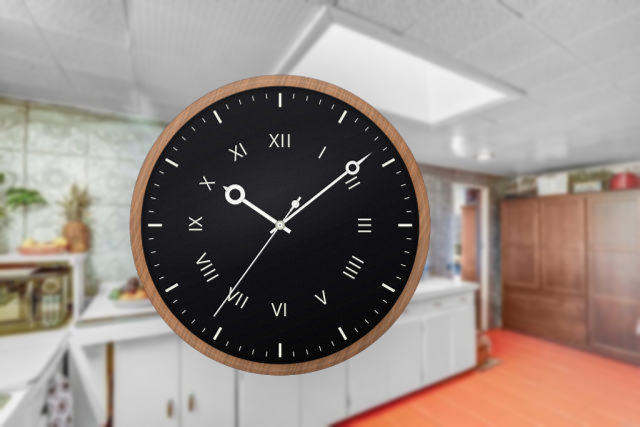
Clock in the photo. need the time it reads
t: 10:08:36
